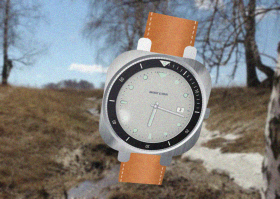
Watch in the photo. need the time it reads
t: 6:17
